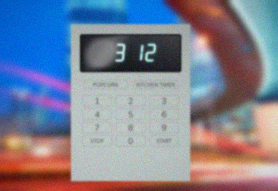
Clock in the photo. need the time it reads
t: 3:12
